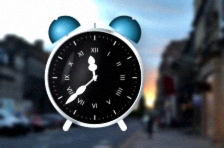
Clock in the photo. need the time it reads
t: 11:38
